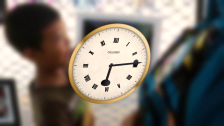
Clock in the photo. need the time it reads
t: 6:14
